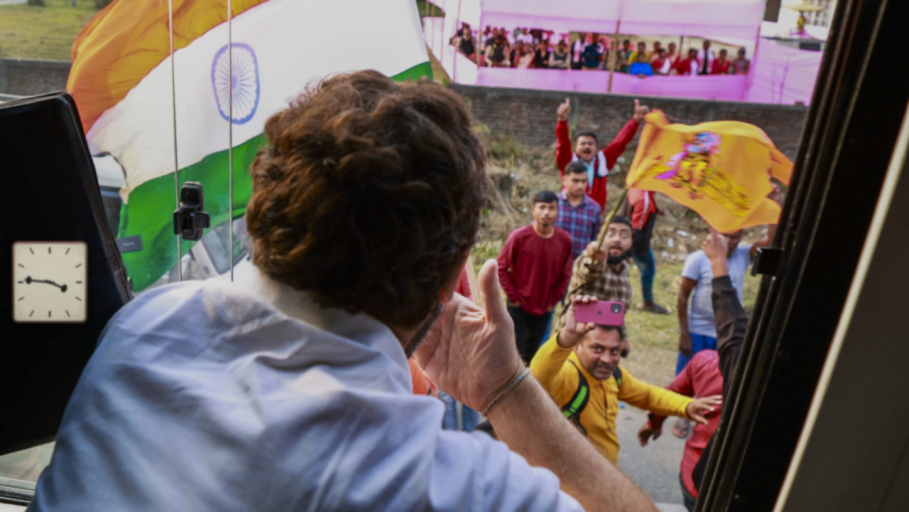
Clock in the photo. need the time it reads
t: 3:46
